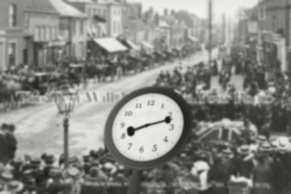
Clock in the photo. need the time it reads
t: 8:12
